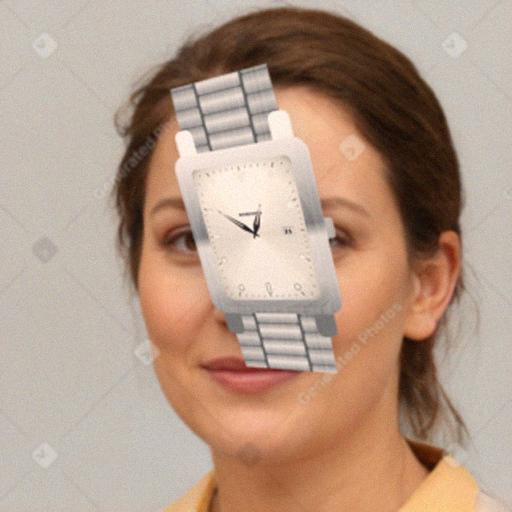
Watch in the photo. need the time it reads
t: 12:51
